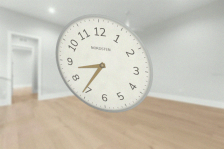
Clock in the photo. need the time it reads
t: 8:36
